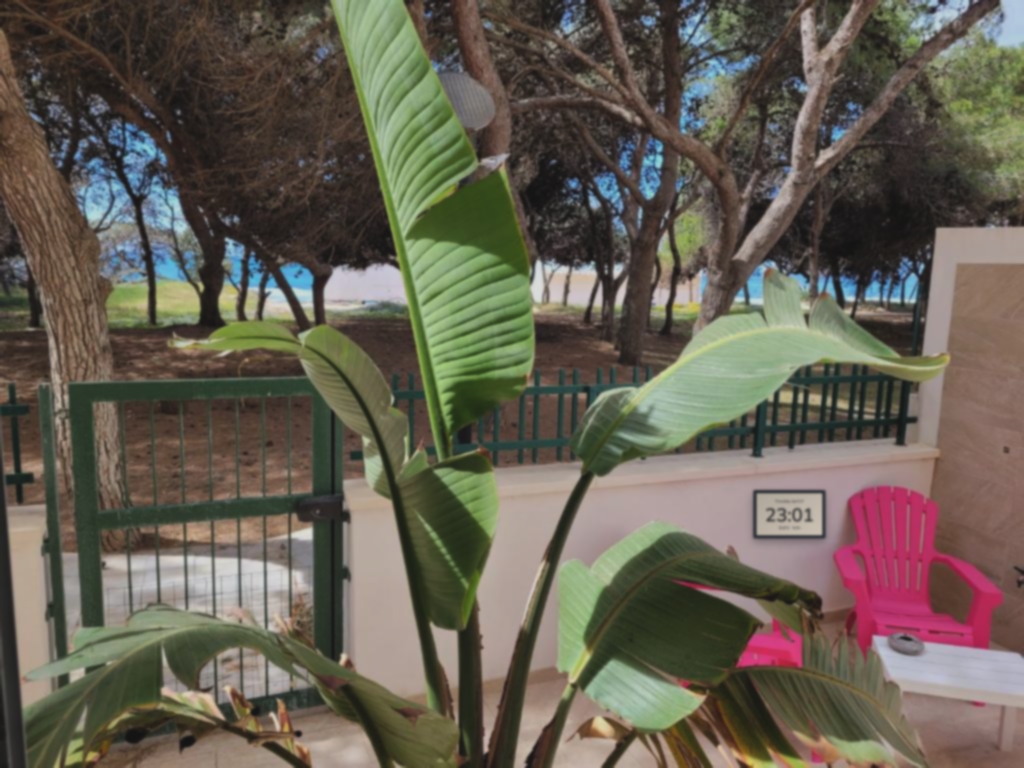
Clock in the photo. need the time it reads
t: 23:01
